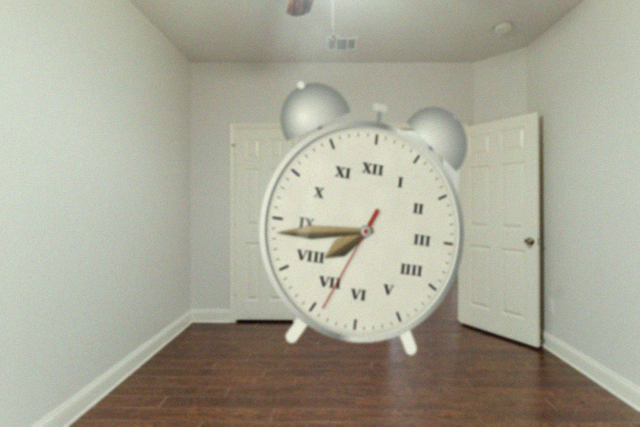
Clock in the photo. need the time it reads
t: 7:43:34
